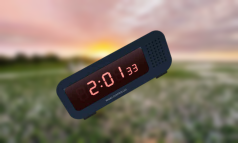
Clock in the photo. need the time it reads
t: 2:01:33
